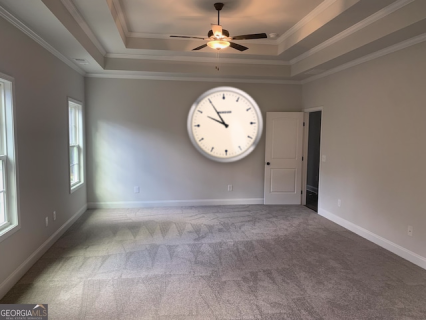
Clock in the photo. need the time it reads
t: 9:55
